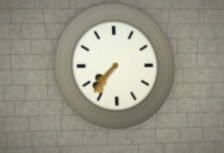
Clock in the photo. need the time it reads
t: 7:37
